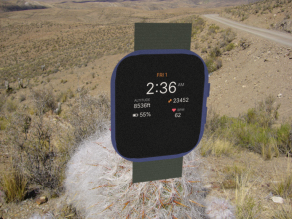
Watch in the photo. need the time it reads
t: 2:36
